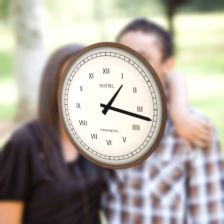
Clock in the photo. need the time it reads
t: 1:17
